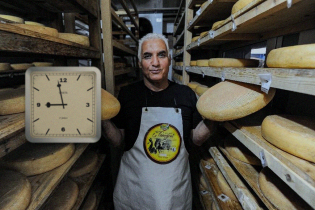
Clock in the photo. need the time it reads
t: 8:58
